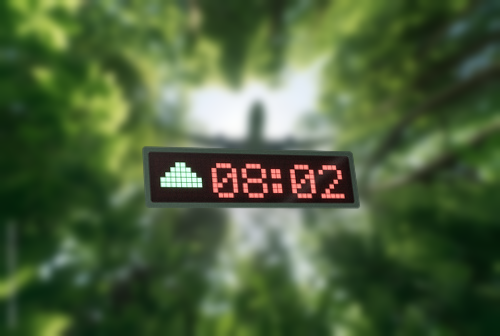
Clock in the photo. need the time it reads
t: 8:02
